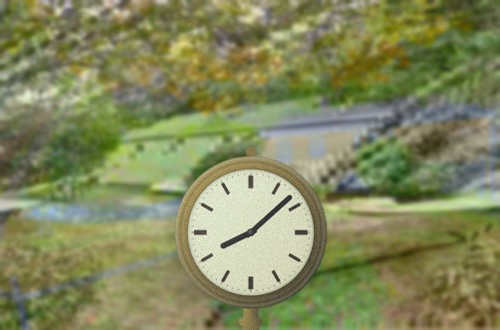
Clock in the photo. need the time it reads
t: 8:08
